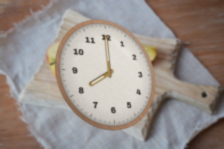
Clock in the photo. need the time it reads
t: 8:00
